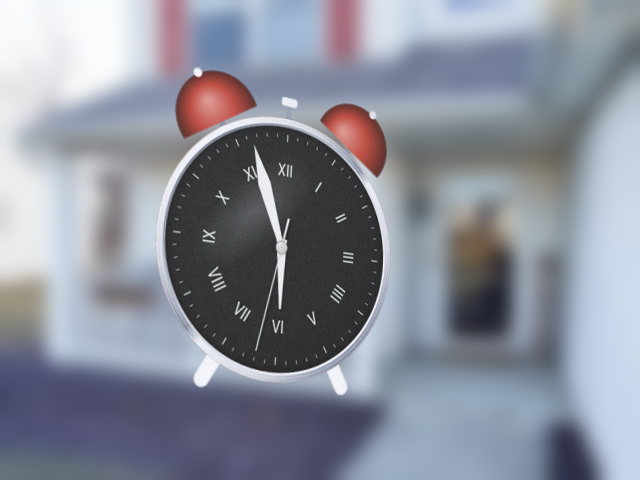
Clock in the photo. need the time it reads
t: 5:56:32
